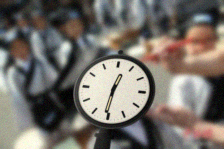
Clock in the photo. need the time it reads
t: 12:31
